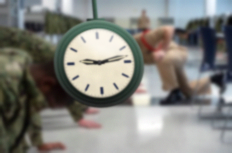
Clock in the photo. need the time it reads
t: 9:13
